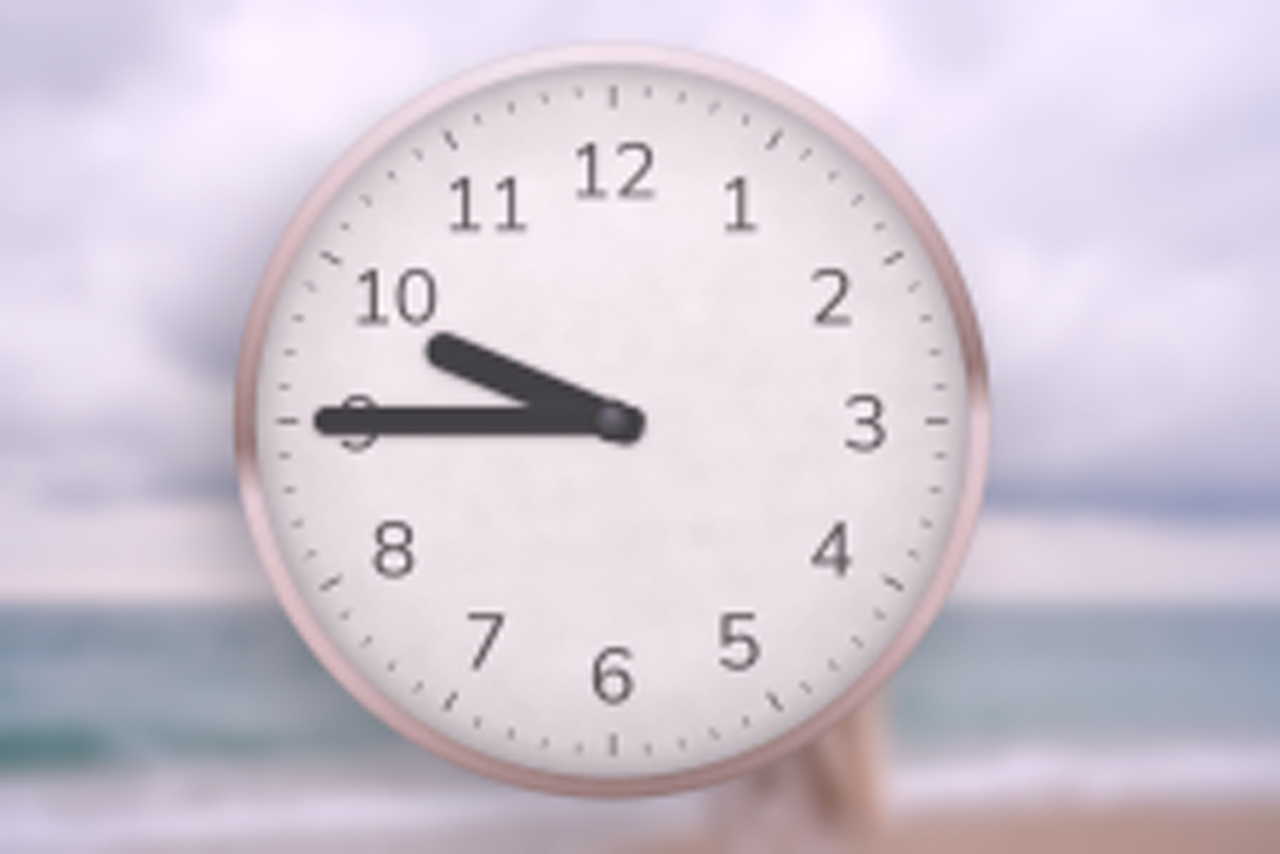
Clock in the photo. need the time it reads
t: 9:45
